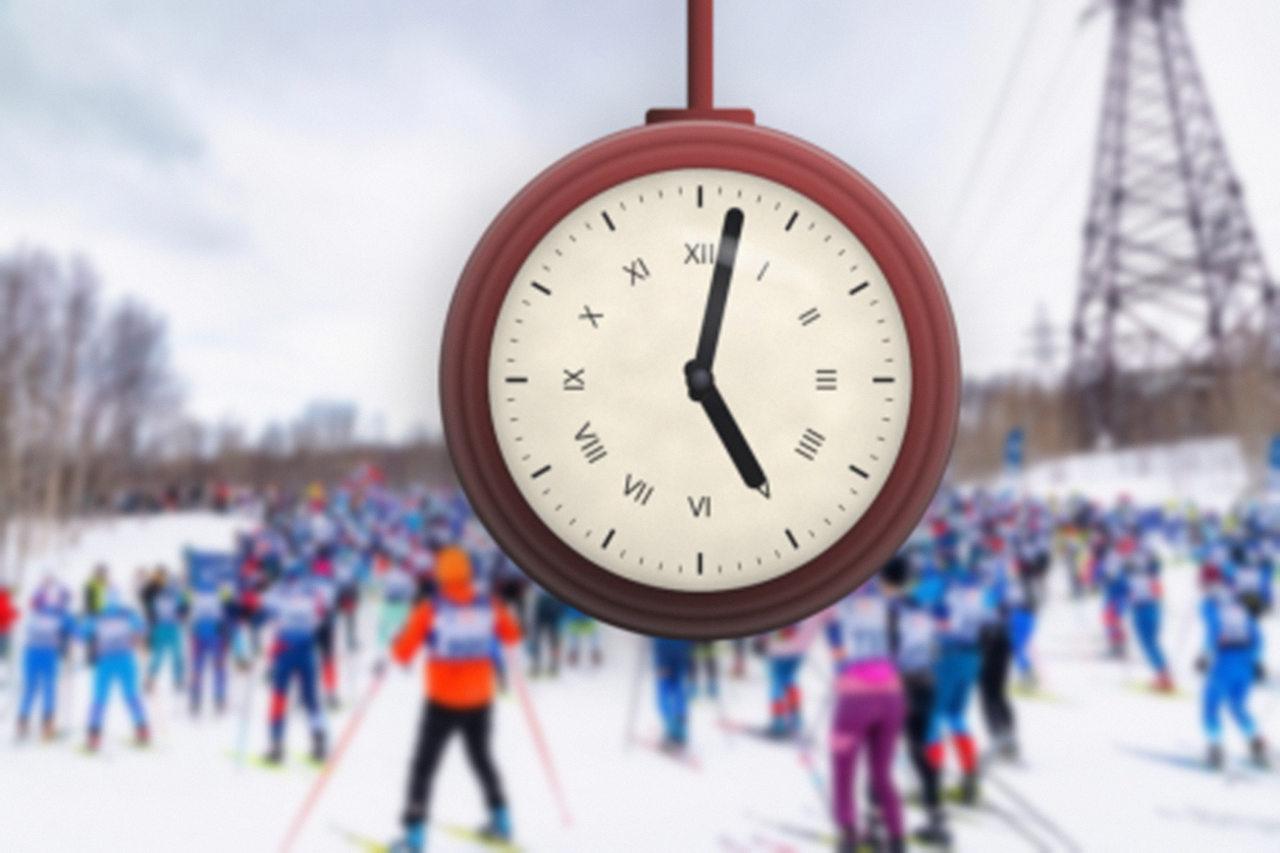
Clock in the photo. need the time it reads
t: 5:02
